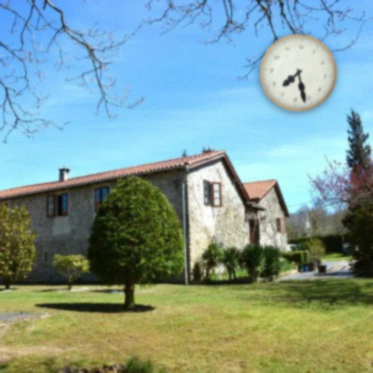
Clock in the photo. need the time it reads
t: 7:27
